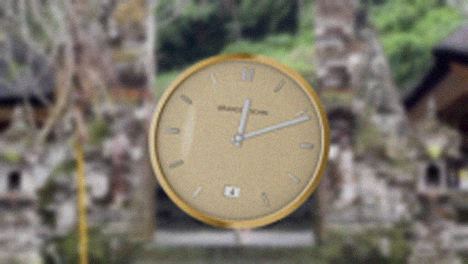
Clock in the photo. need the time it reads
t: 12:11
